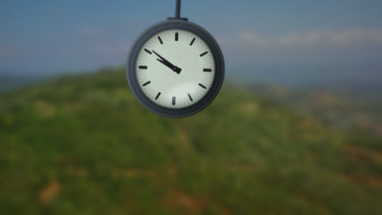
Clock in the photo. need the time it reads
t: 9:51
